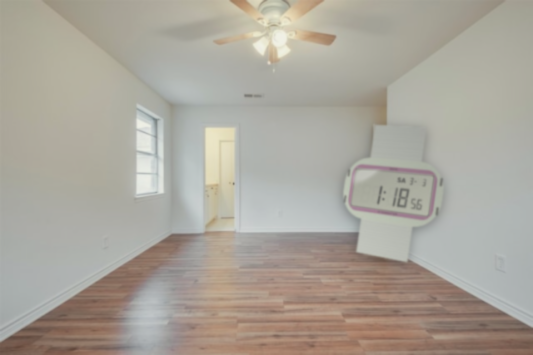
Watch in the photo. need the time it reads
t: 1:18
